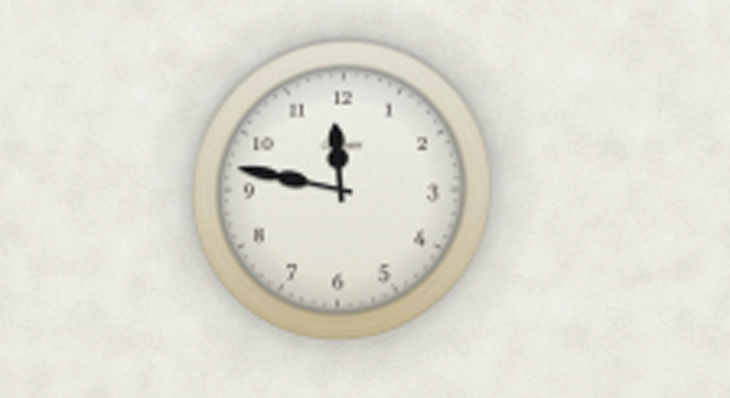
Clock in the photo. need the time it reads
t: 11:47
